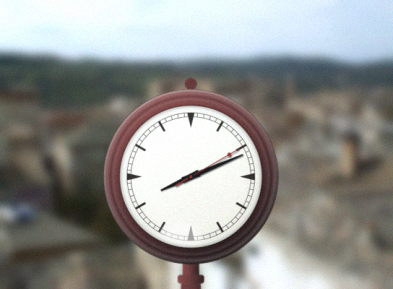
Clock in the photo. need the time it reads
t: 8:11:10
